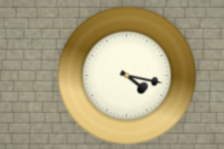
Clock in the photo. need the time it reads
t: 4:17
